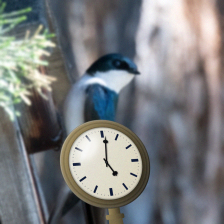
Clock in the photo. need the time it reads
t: 5:01
